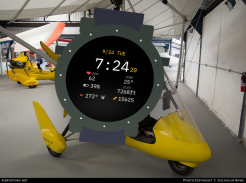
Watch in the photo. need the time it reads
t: 7:24
